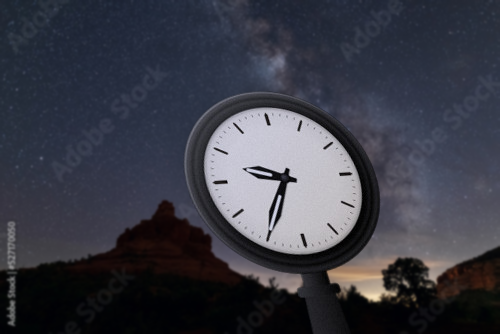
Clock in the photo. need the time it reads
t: 9:35
